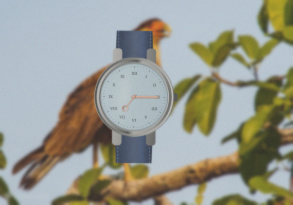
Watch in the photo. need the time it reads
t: 7:15
